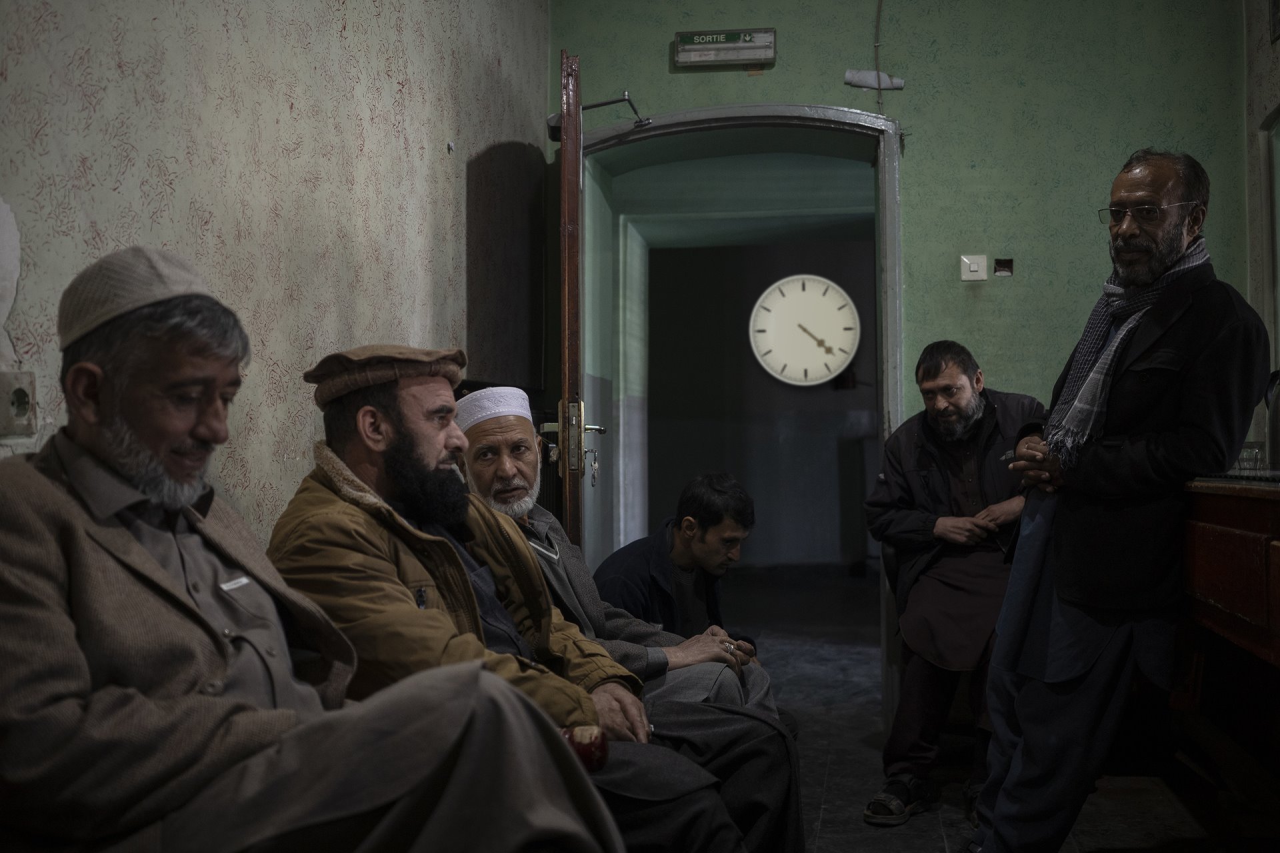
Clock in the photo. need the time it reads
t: 4:22
